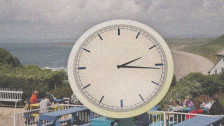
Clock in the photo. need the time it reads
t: 2:16
